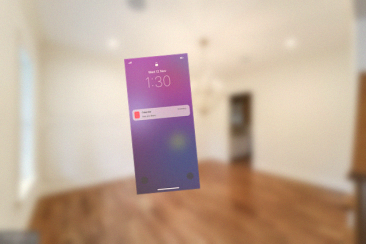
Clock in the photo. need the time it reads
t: 1:30
